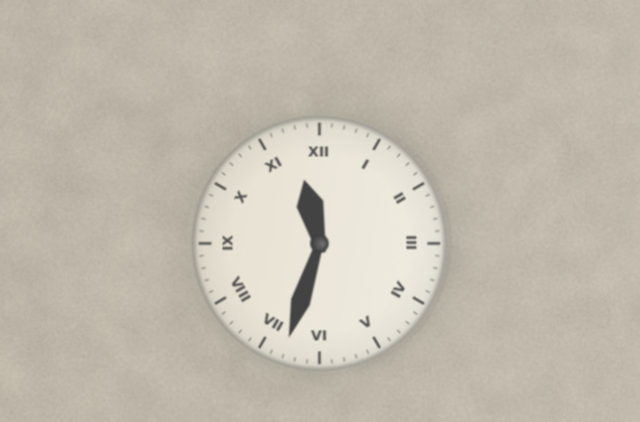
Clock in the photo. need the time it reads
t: 11:33
